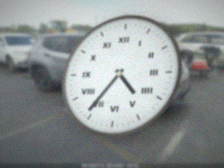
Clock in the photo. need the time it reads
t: 4:36
